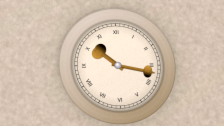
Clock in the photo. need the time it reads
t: 10:17
